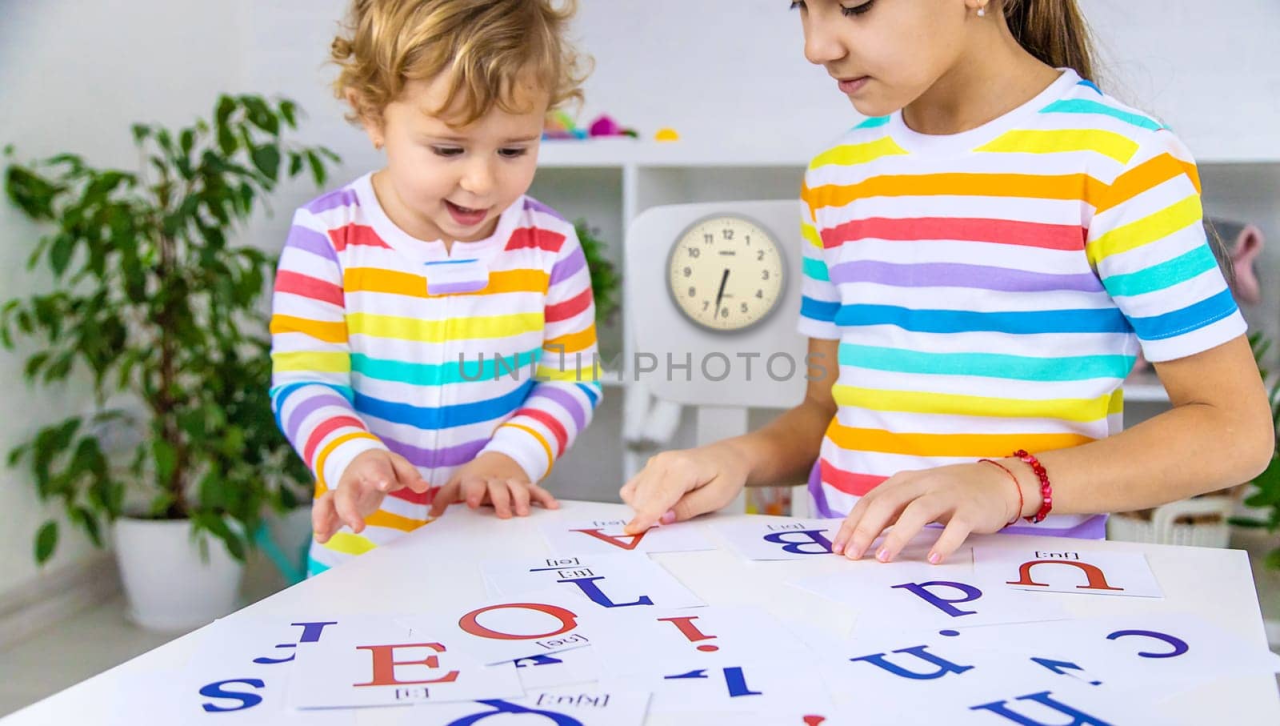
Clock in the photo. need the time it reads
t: 6:32
